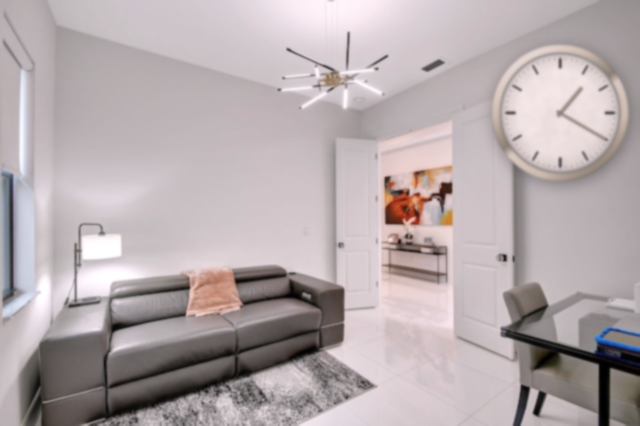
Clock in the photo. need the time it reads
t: 1:20
